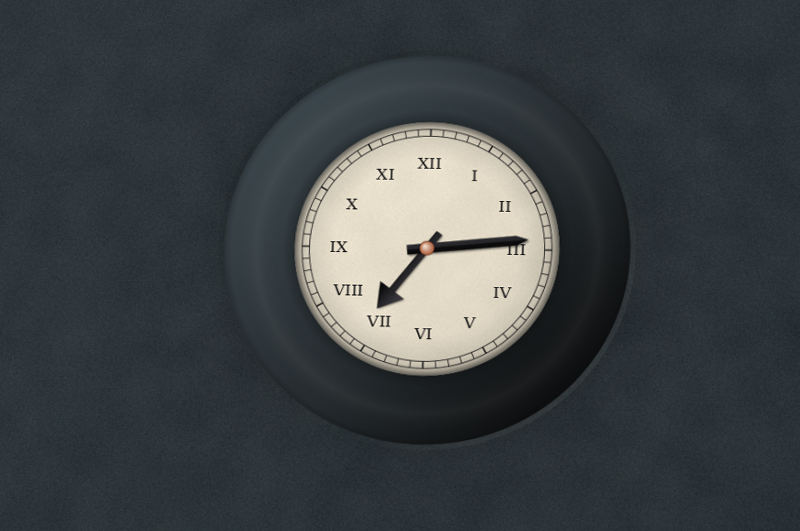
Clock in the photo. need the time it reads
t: 7:14
